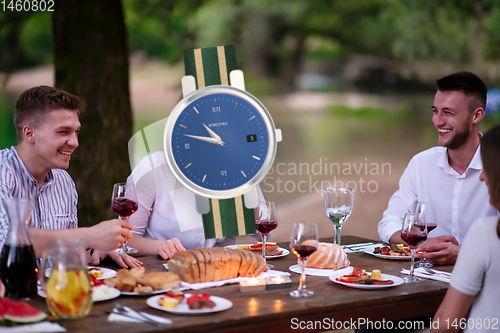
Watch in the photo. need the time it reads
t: 10:48
